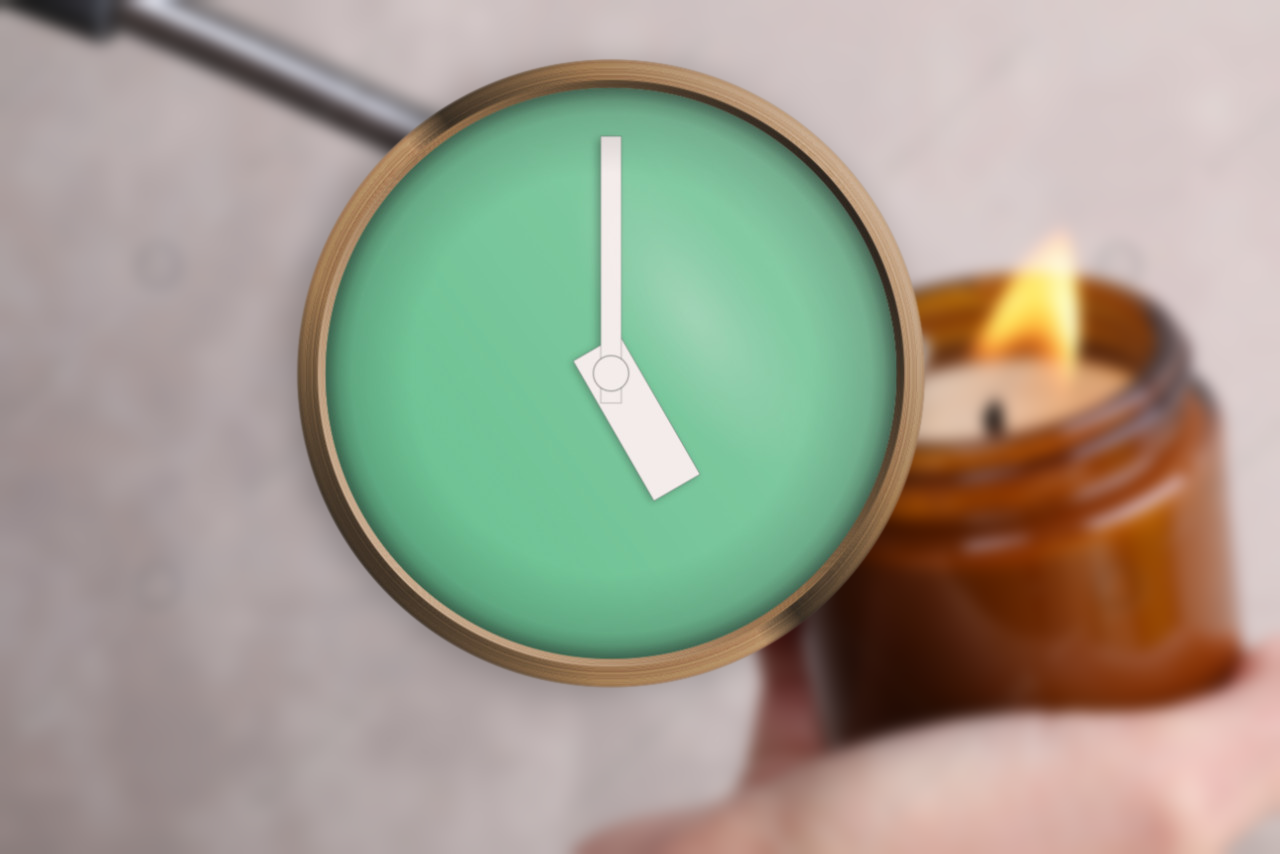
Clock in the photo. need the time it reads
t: 5:00
